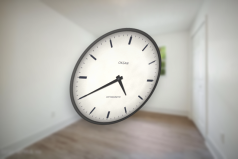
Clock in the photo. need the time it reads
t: 4:40
